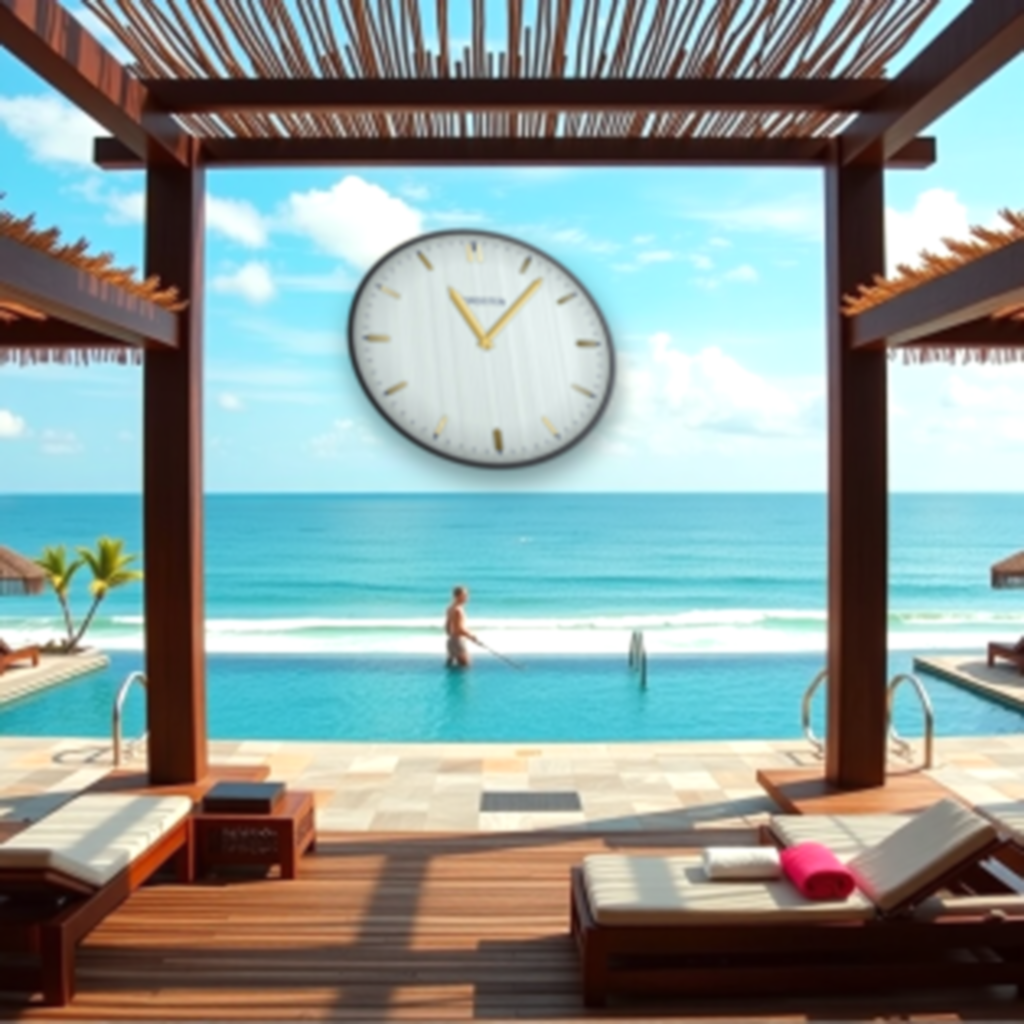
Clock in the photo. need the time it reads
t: 11:07
